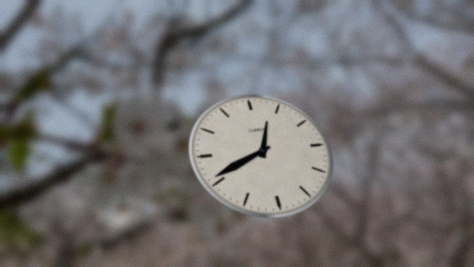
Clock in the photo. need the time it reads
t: 12:41
